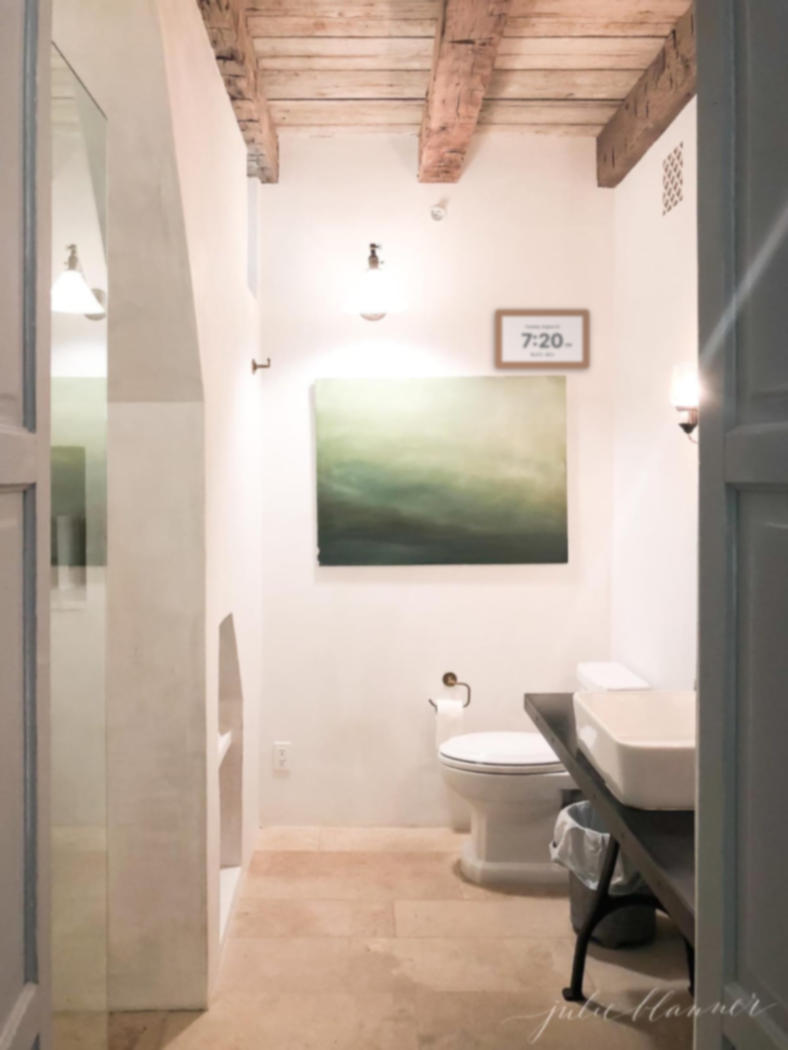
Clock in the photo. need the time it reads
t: 7:20
